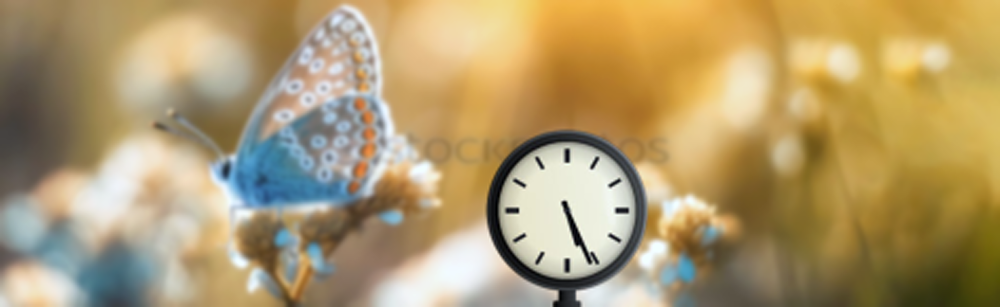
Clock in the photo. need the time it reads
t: 5:26
